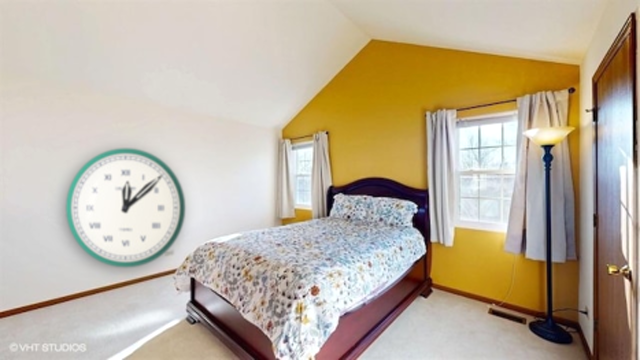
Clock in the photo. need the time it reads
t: 12:08
